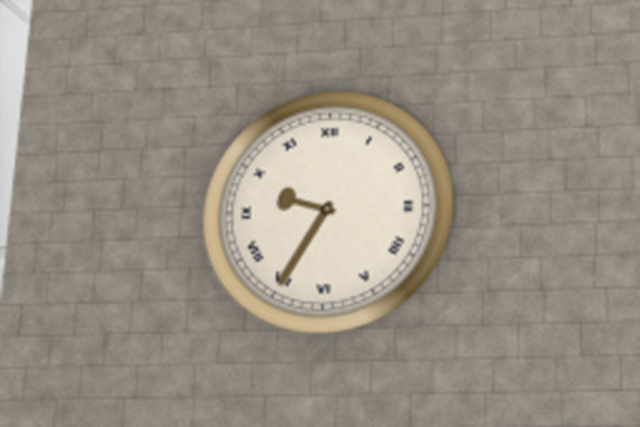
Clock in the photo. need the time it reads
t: 9:35
